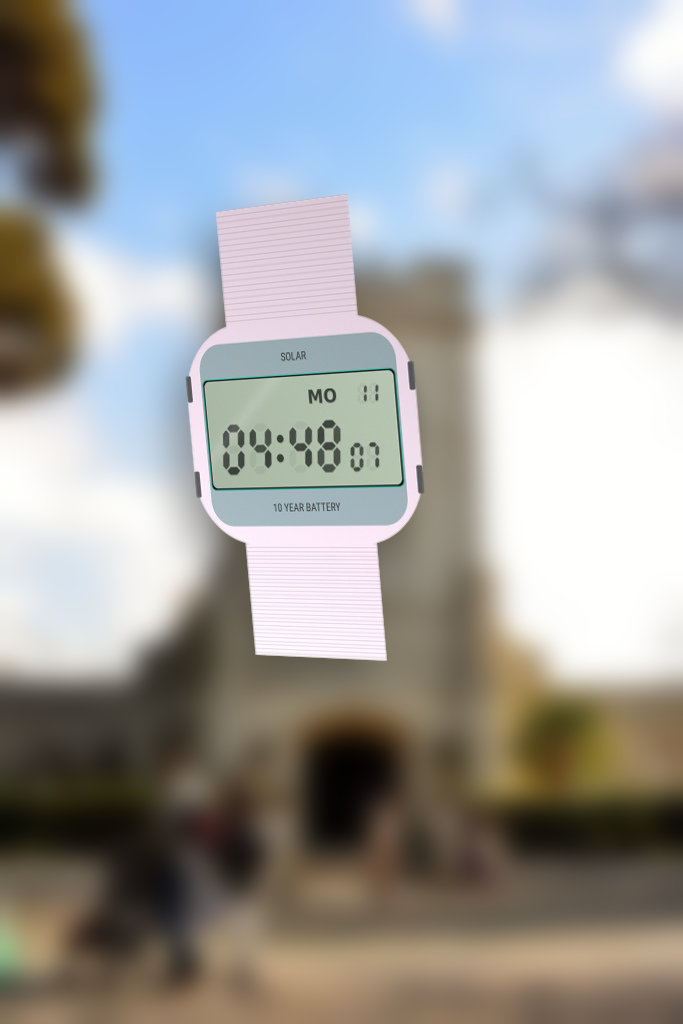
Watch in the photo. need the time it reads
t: 4:48:07
